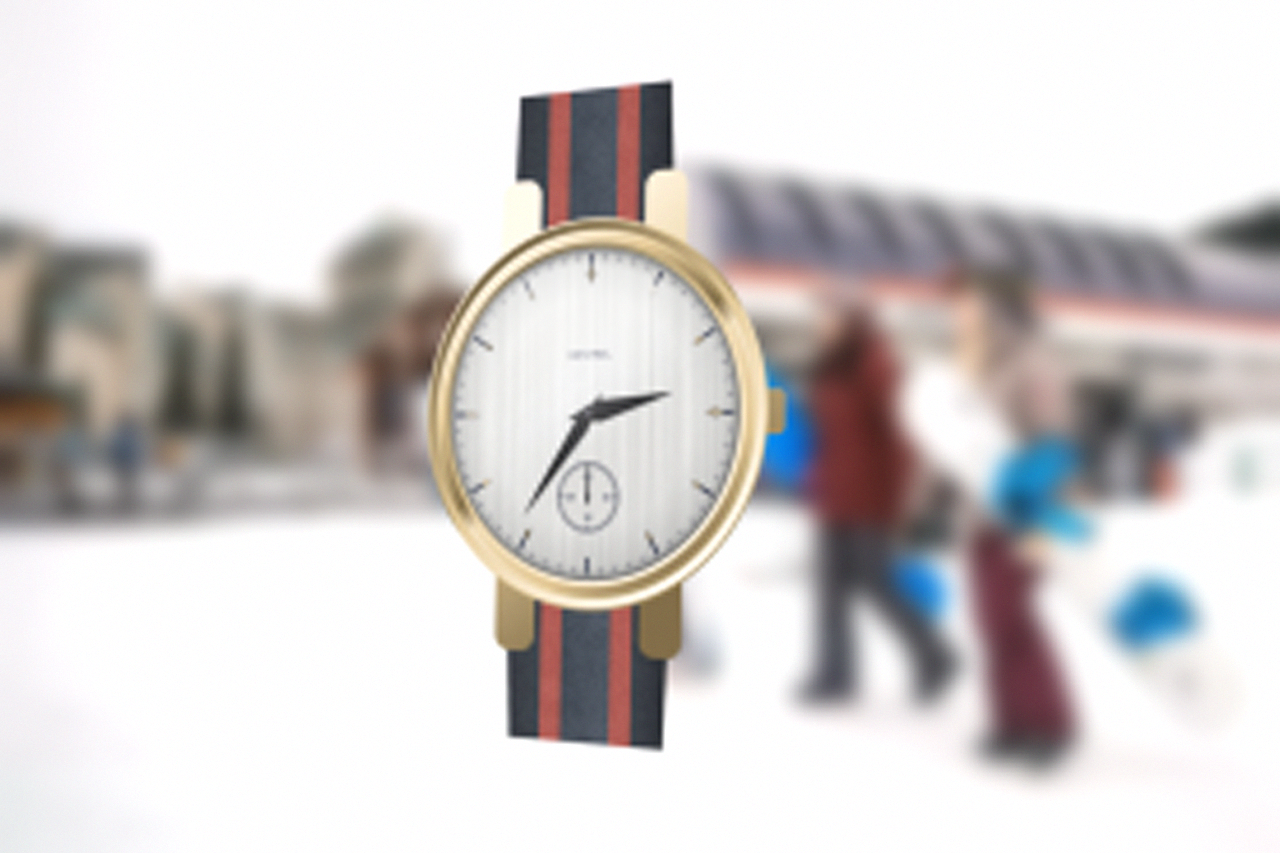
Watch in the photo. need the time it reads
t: 2:36
